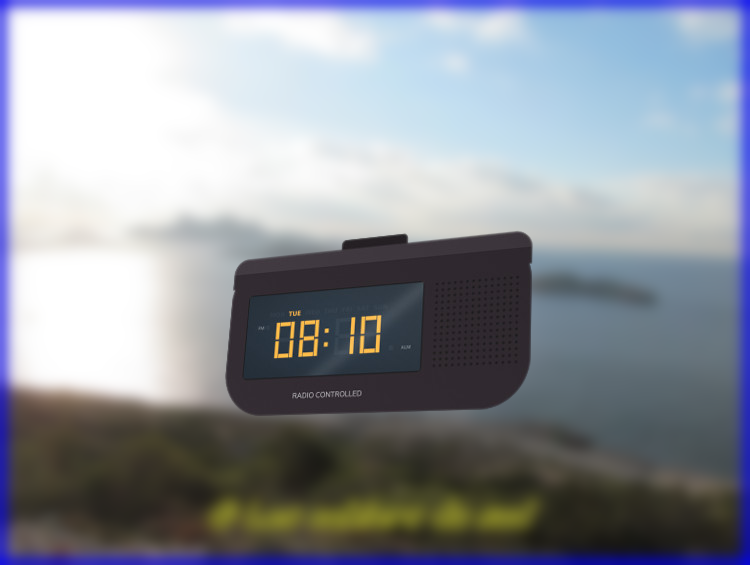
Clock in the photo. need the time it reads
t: 8:10
